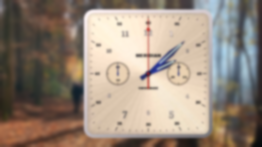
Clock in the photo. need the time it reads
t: 2:08
